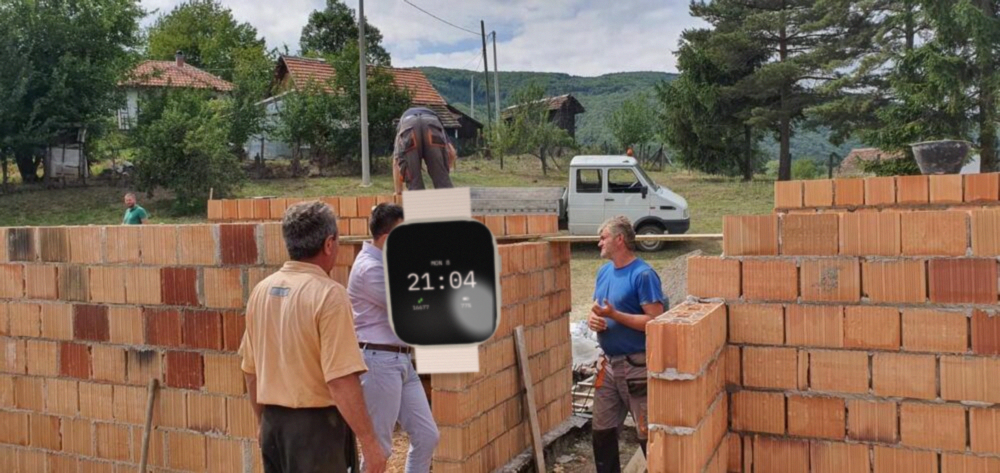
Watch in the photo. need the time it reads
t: 21:04
